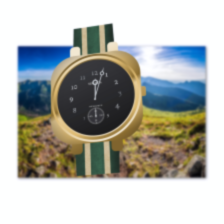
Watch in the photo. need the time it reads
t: 12:03
